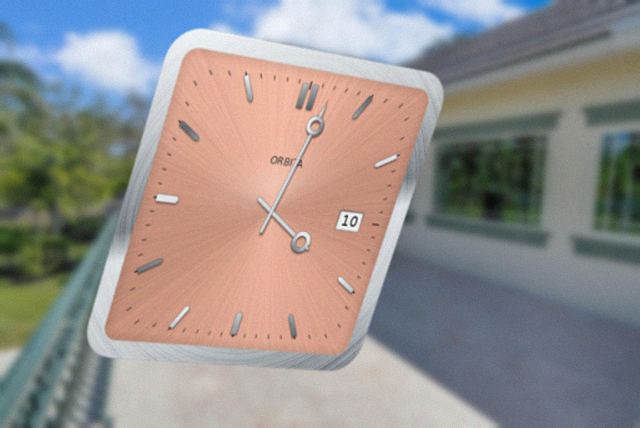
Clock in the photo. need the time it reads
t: 4:02
